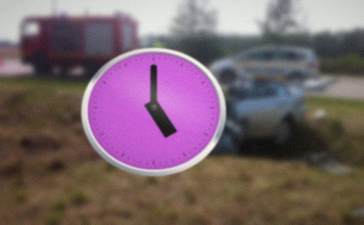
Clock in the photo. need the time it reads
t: 5:00
